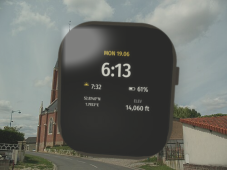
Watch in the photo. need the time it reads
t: 6:13
